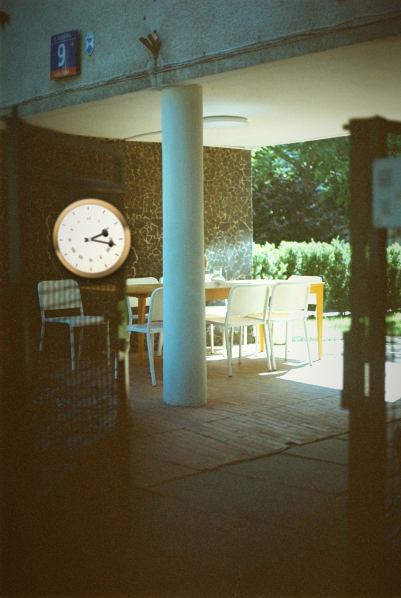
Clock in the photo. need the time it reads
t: 2:17
